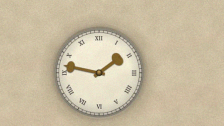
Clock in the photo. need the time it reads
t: 1:47
